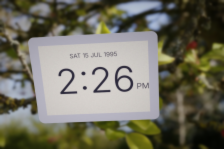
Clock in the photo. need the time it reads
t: 2:26
